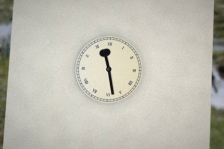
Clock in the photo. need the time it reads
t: 11:28
